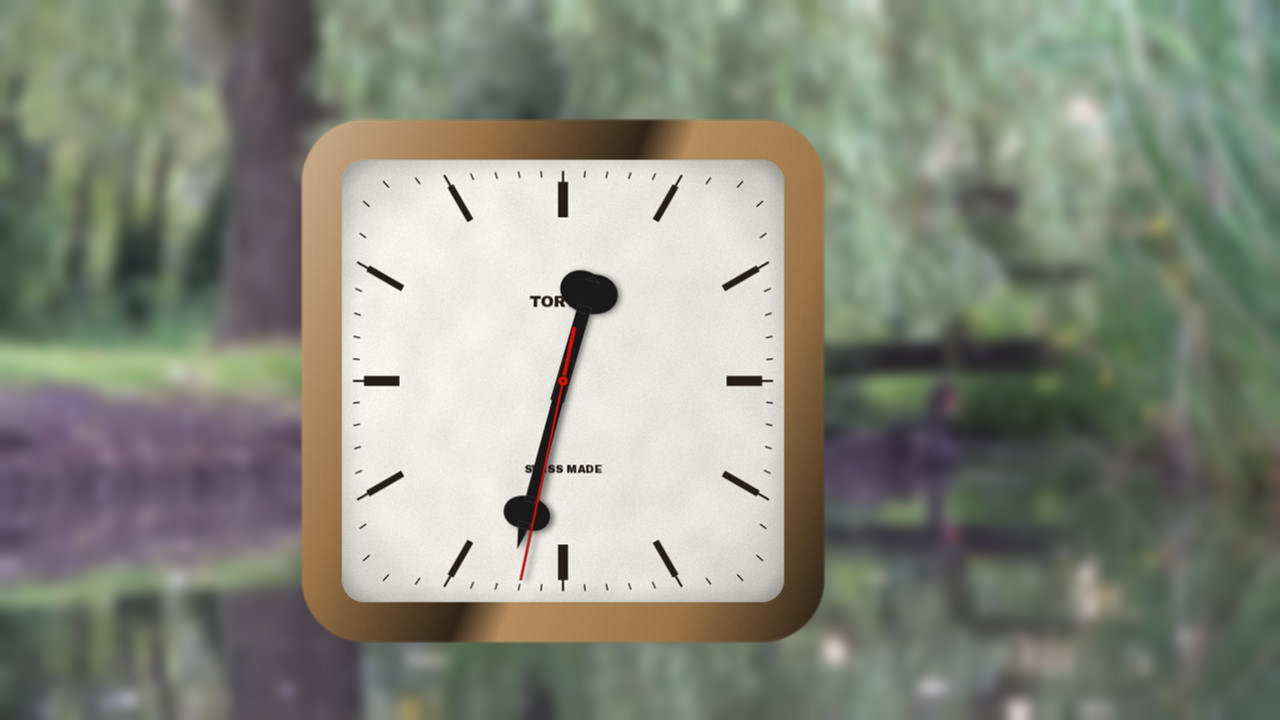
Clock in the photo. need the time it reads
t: 12:32:32
